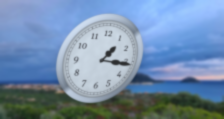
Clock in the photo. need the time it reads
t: 1:16
